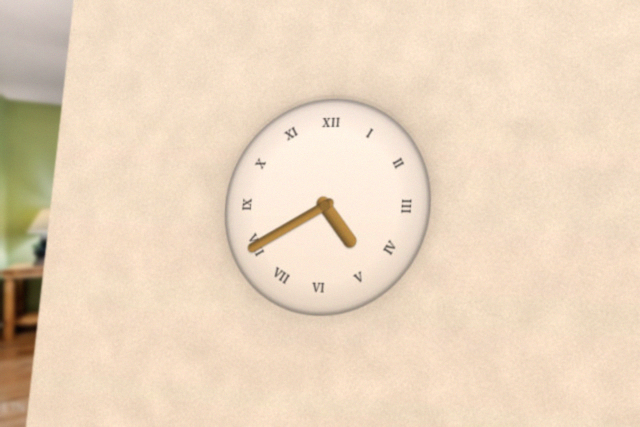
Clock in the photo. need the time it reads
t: 4:40
